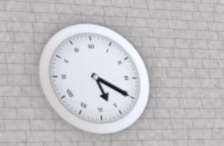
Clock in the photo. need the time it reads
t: 5:20
